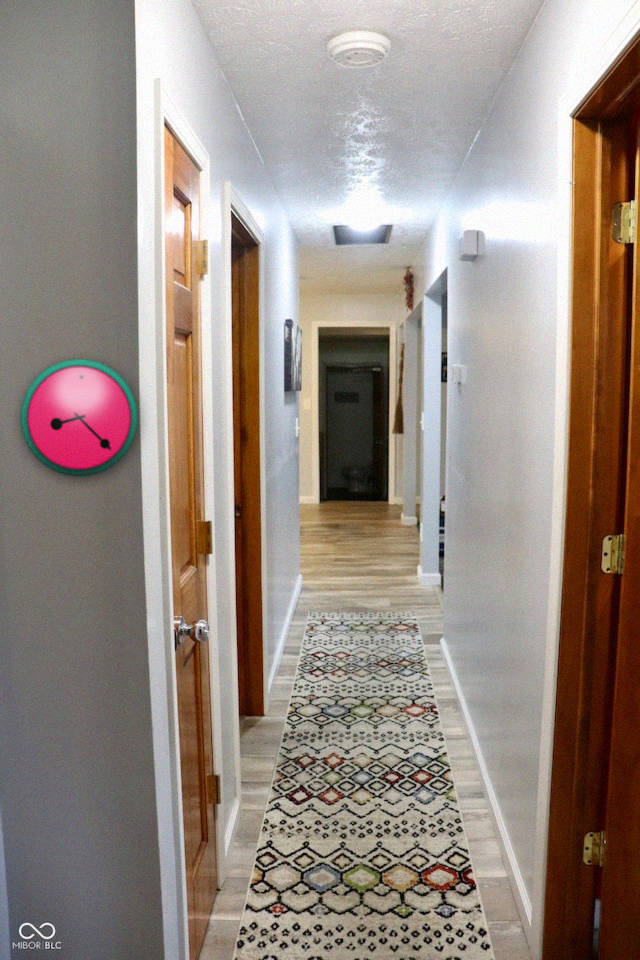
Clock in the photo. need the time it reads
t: 8:22
